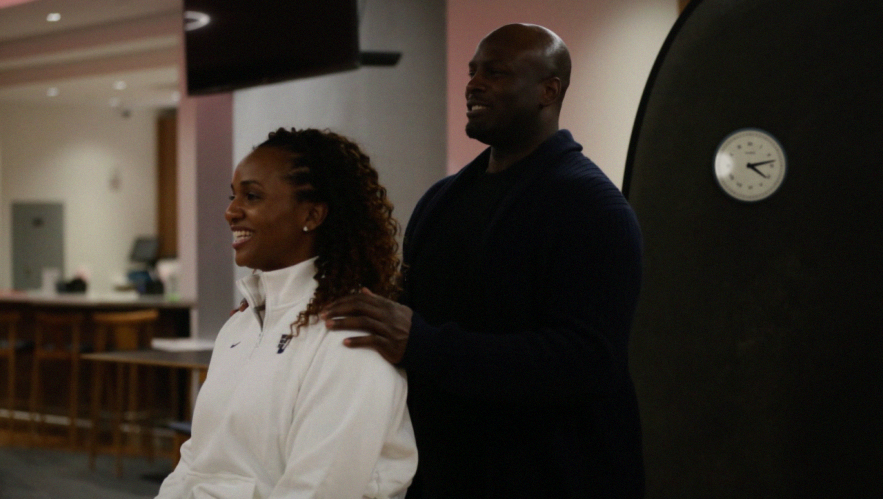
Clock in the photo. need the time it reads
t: 4:13
